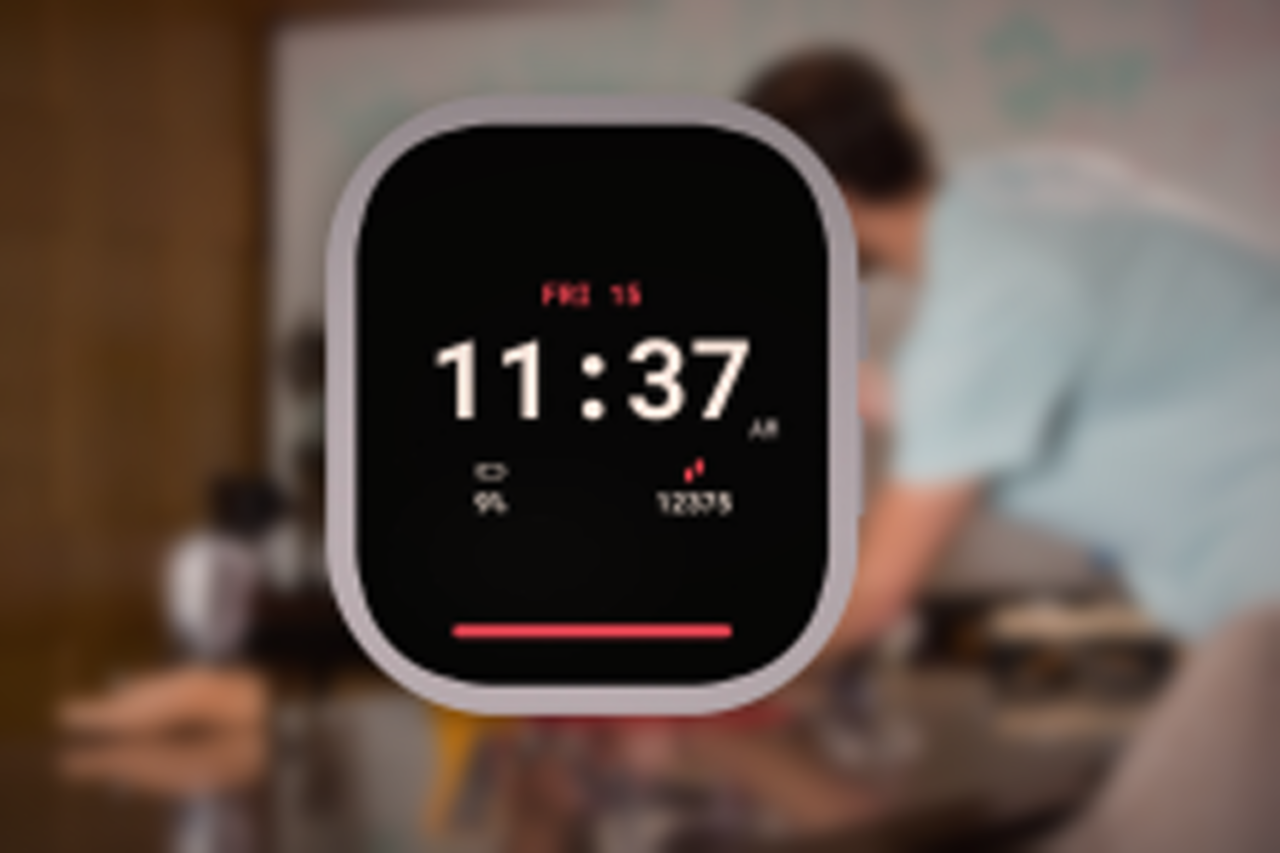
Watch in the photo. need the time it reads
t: 11:37
